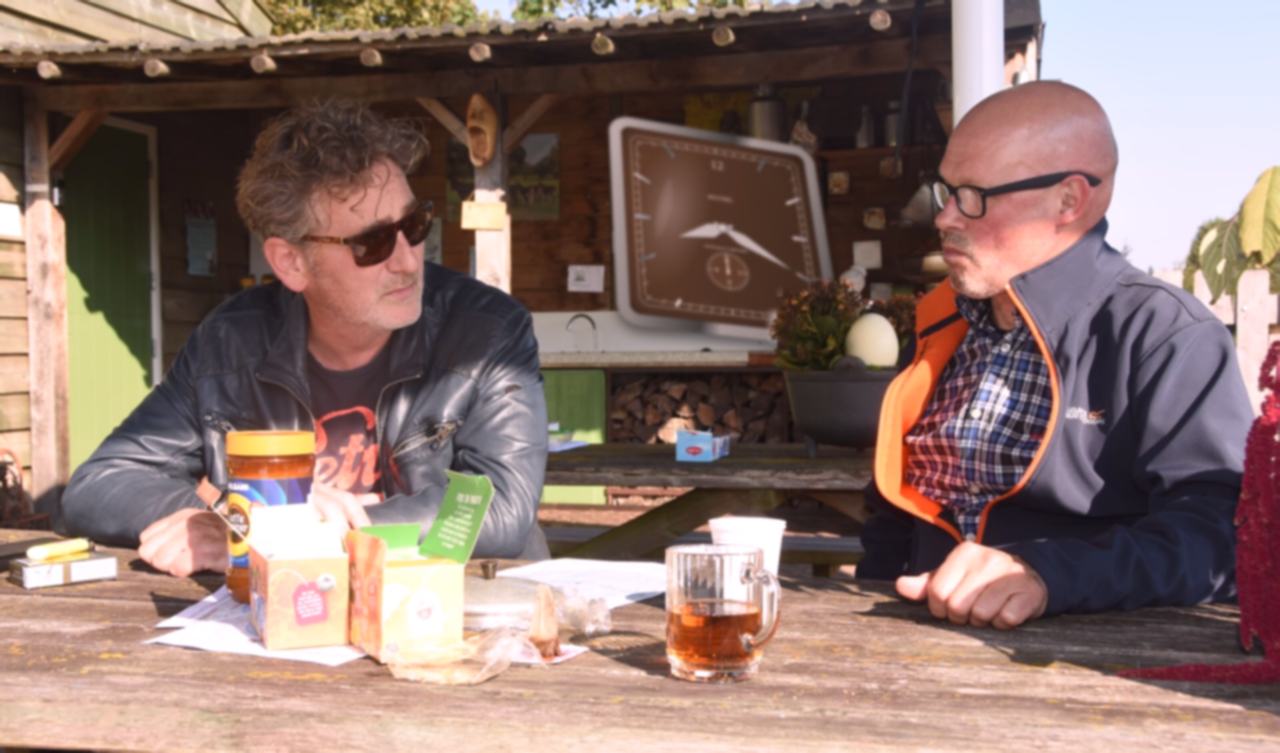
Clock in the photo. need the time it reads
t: 8:20
